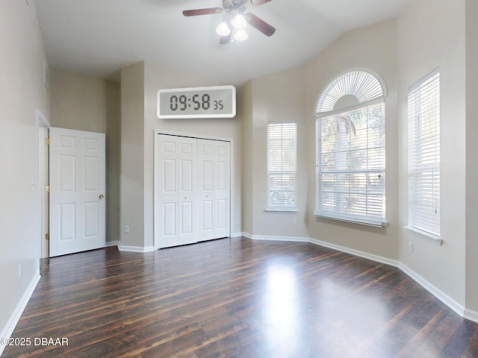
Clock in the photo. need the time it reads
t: 9:58:35
